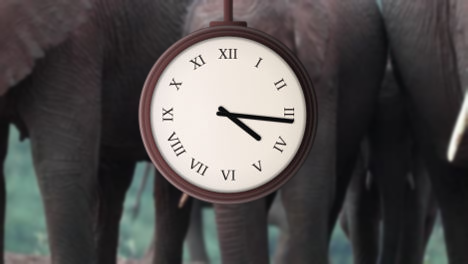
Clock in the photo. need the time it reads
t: 4:16
